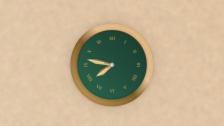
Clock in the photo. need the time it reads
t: 7:47
